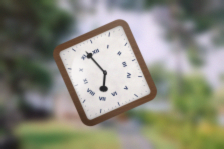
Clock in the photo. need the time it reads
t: 6:57
